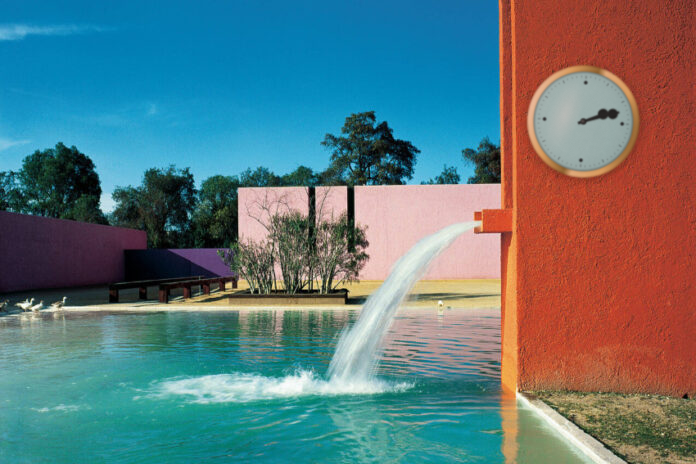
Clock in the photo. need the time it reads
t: 2:12
